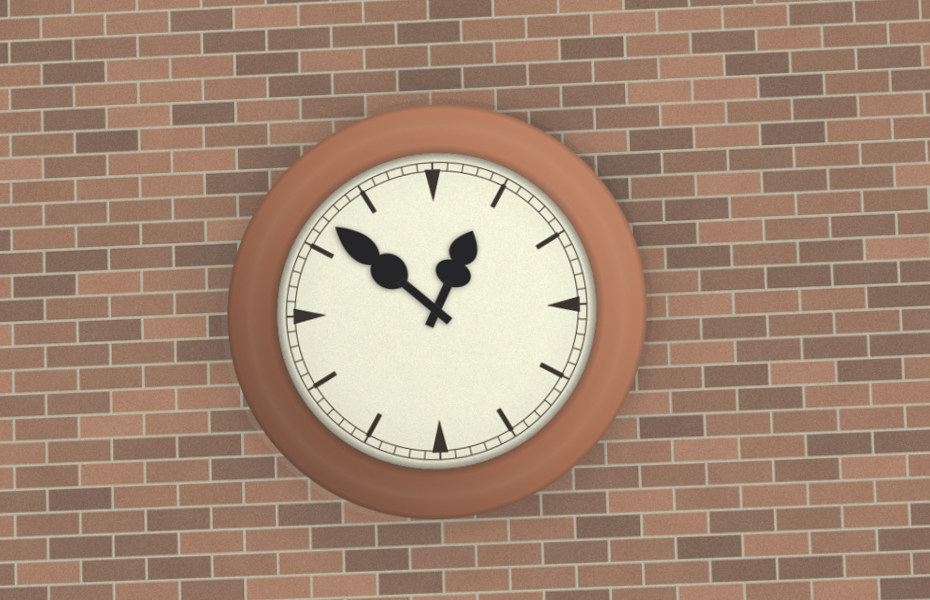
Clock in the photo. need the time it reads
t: 12:52
